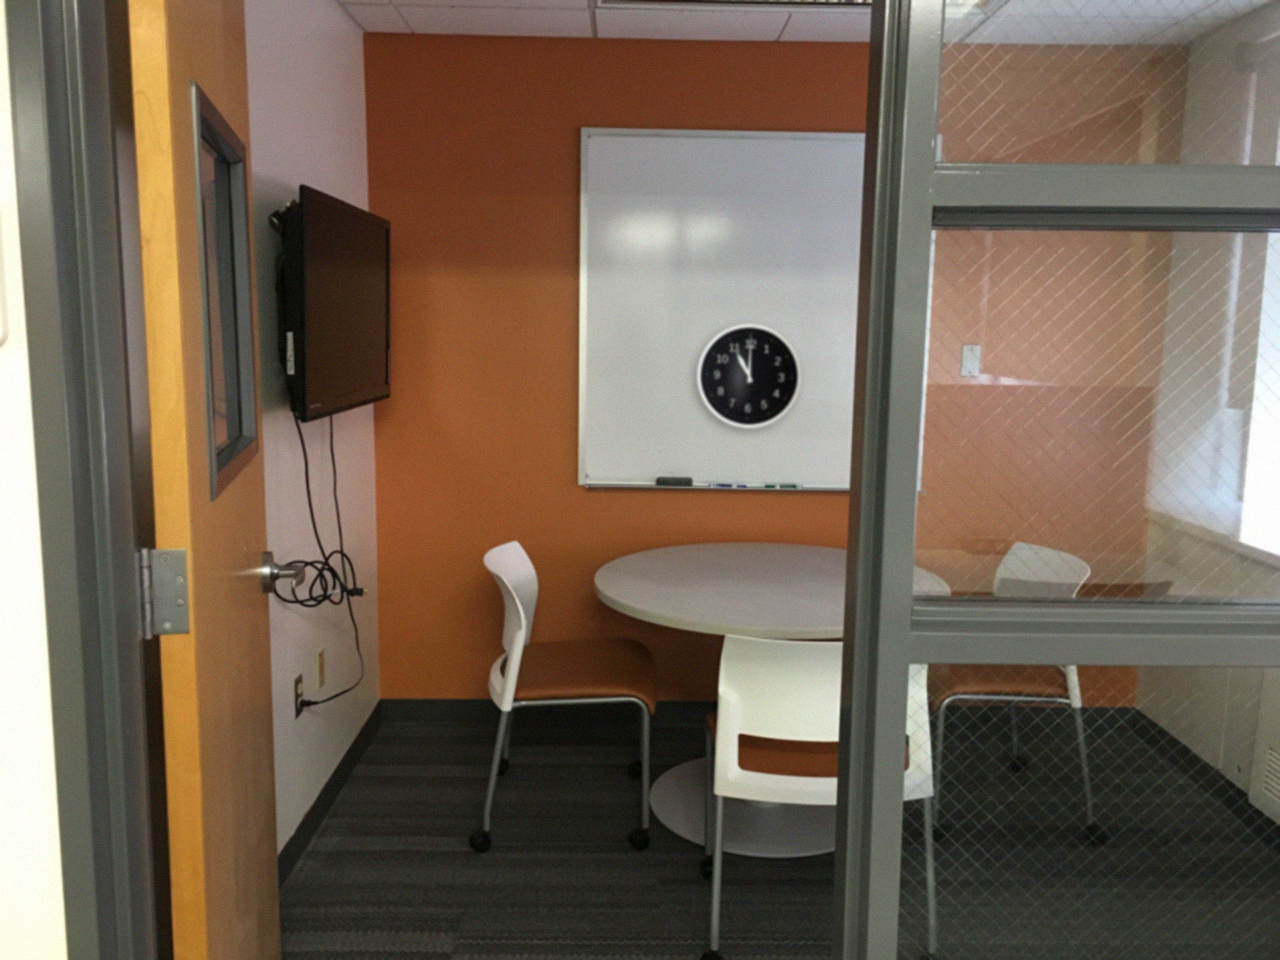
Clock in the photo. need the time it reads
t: 11:00
